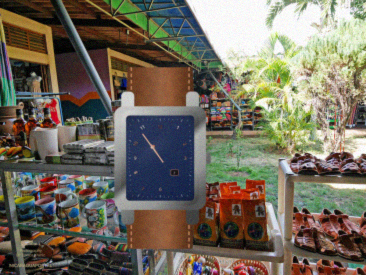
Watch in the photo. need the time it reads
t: 10:54
